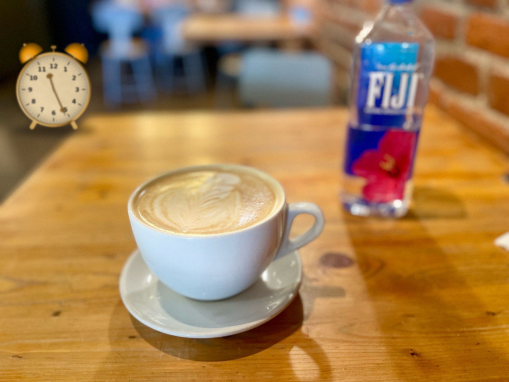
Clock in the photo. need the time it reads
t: 11:26
